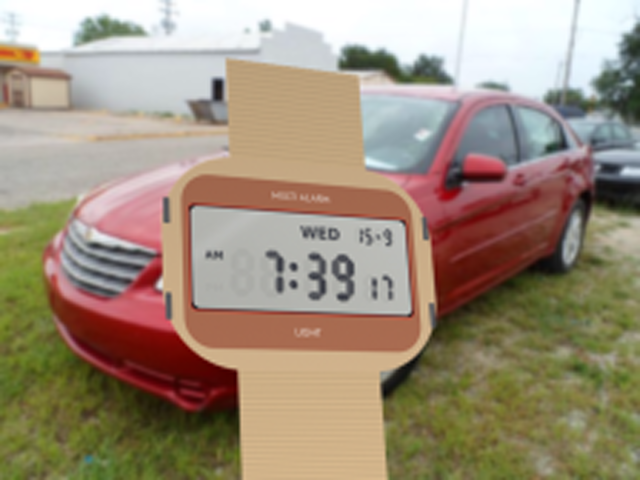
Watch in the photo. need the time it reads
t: 7:39:17
